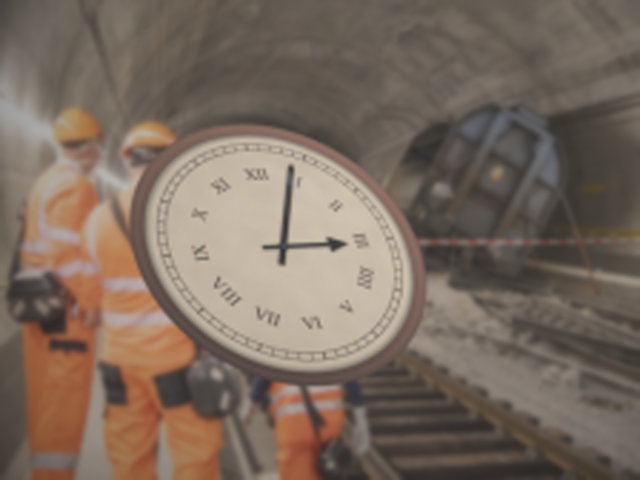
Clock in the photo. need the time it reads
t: 3:04
